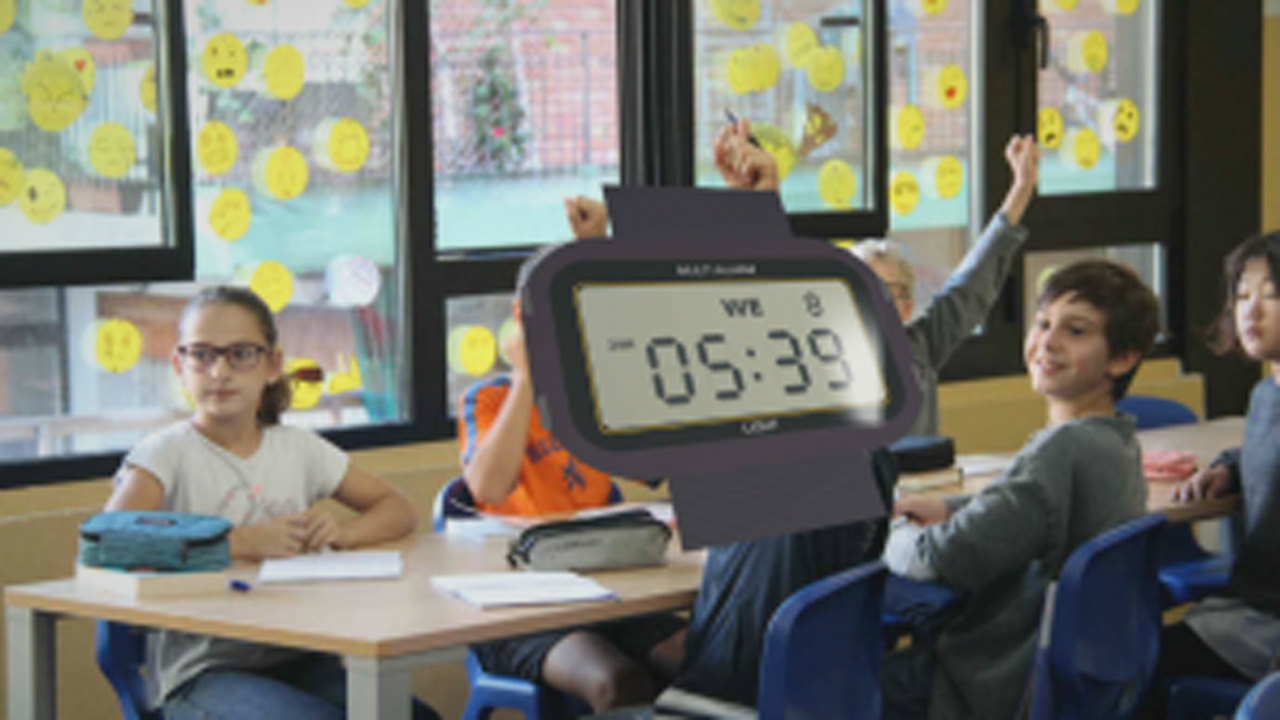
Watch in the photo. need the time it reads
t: 5:39
